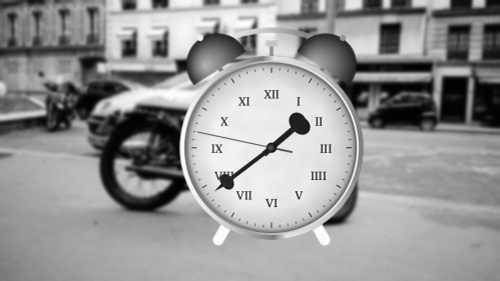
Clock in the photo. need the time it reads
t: 1:38:47
